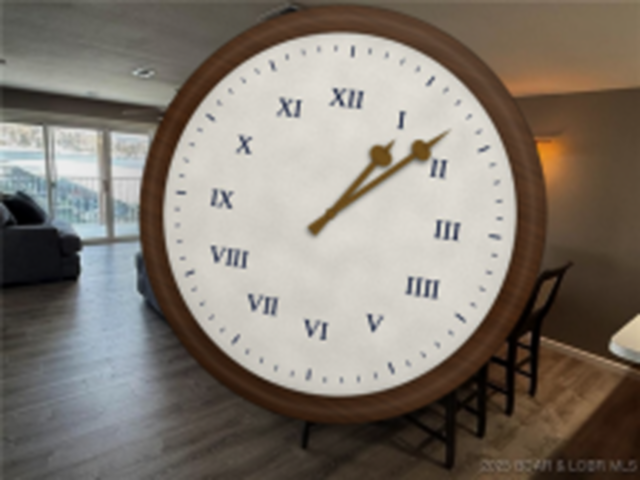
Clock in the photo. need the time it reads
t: 1:08
